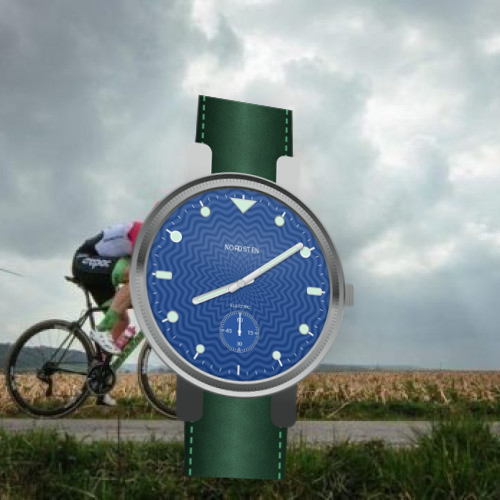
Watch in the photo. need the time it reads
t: 8:09
